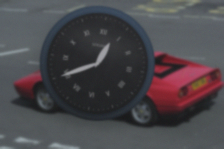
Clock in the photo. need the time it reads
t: 12:40
